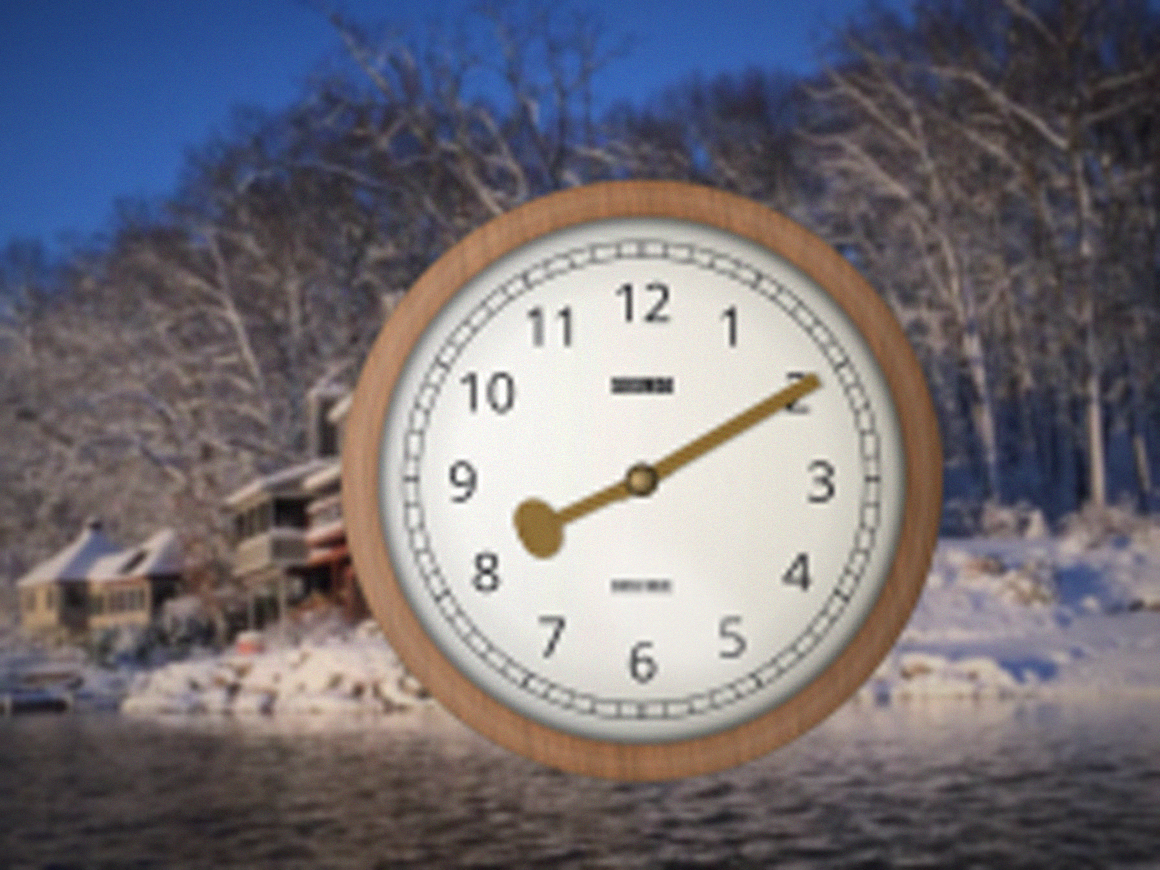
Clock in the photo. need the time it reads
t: 8:10
